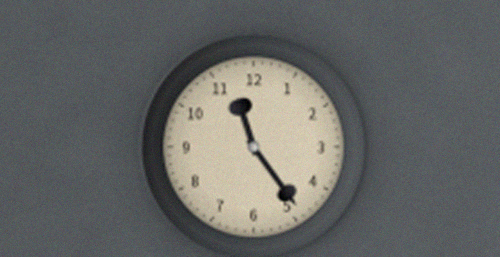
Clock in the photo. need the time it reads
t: 11:24
